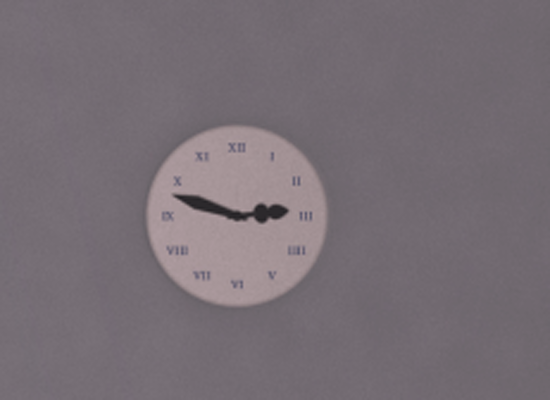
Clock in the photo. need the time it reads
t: 2:48
